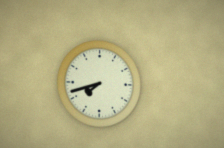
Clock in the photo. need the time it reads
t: 7:42
